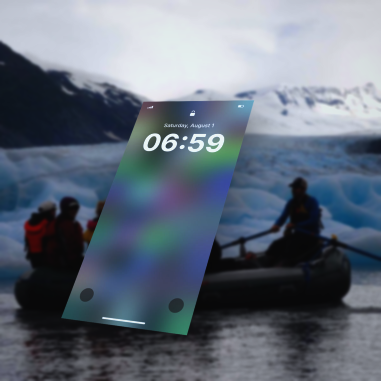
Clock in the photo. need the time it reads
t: 6:59
